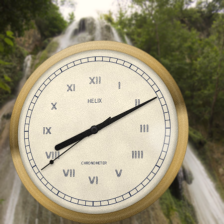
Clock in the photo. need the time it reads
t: 8:10:39
